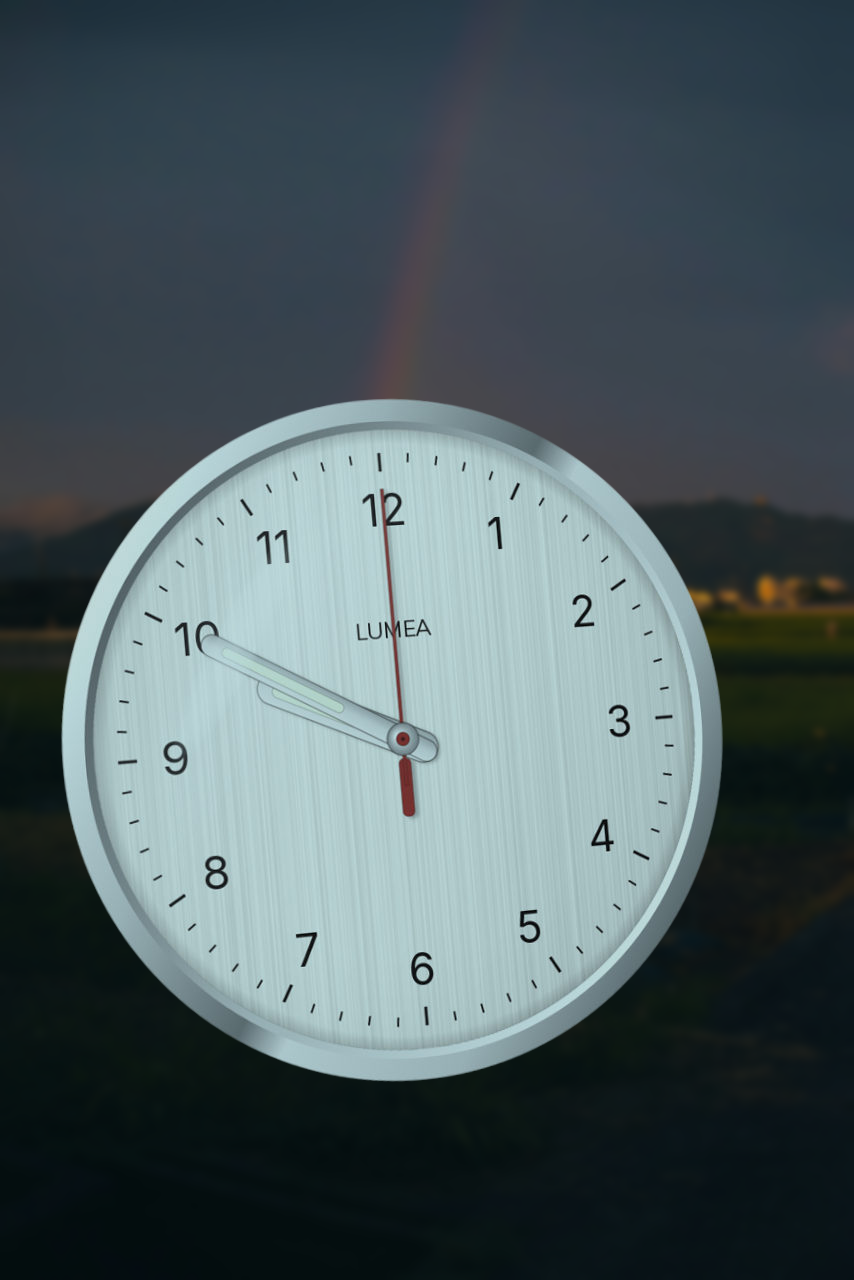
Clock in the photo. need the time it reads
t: 9:50:00
